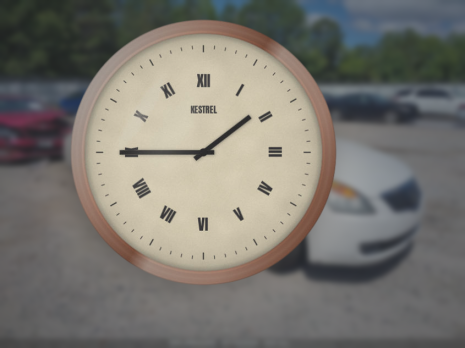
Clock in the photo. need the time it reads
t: 1:45
